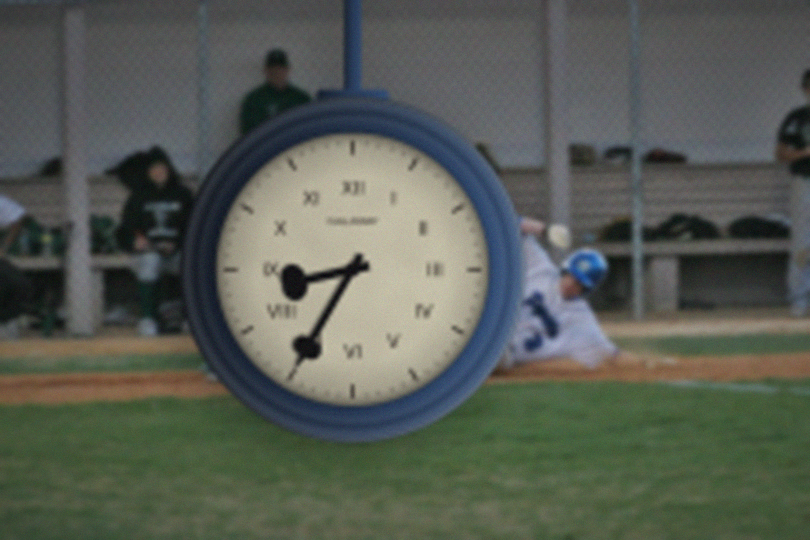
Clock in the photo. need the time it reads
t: 8:35
